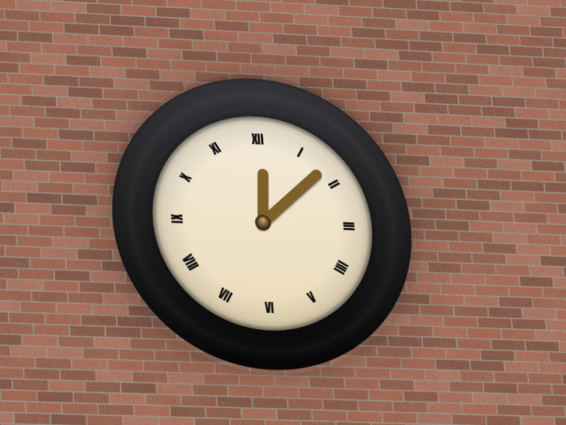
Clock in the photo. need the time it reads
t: 12:08
